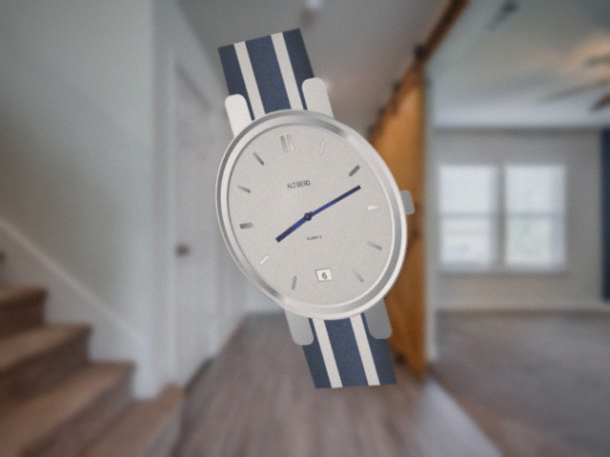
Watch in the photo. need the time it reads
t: 8:12
